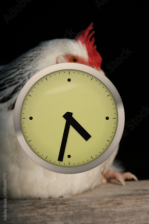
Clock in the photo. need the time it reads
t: 4:32
